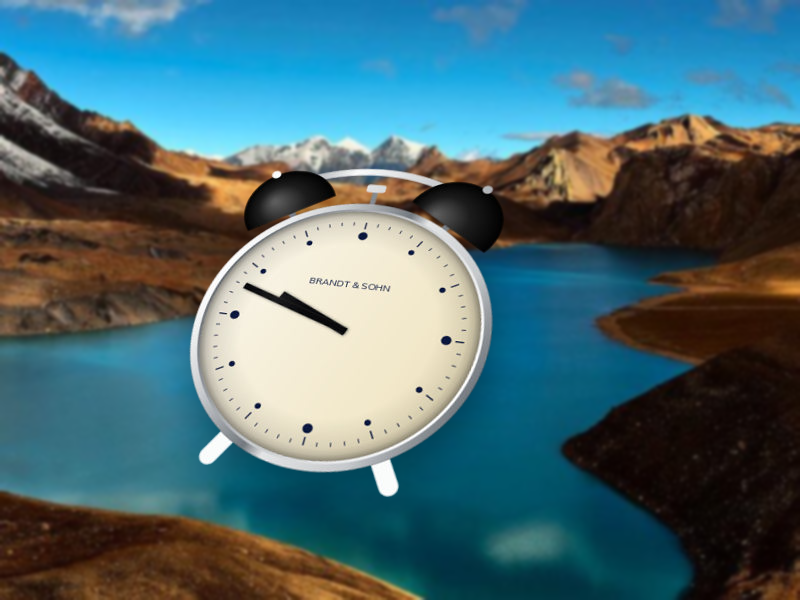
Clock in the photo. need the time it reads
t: 9:48
